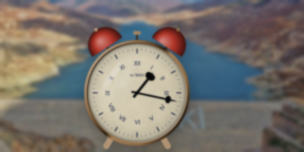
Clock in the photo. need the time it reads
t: 1:17
